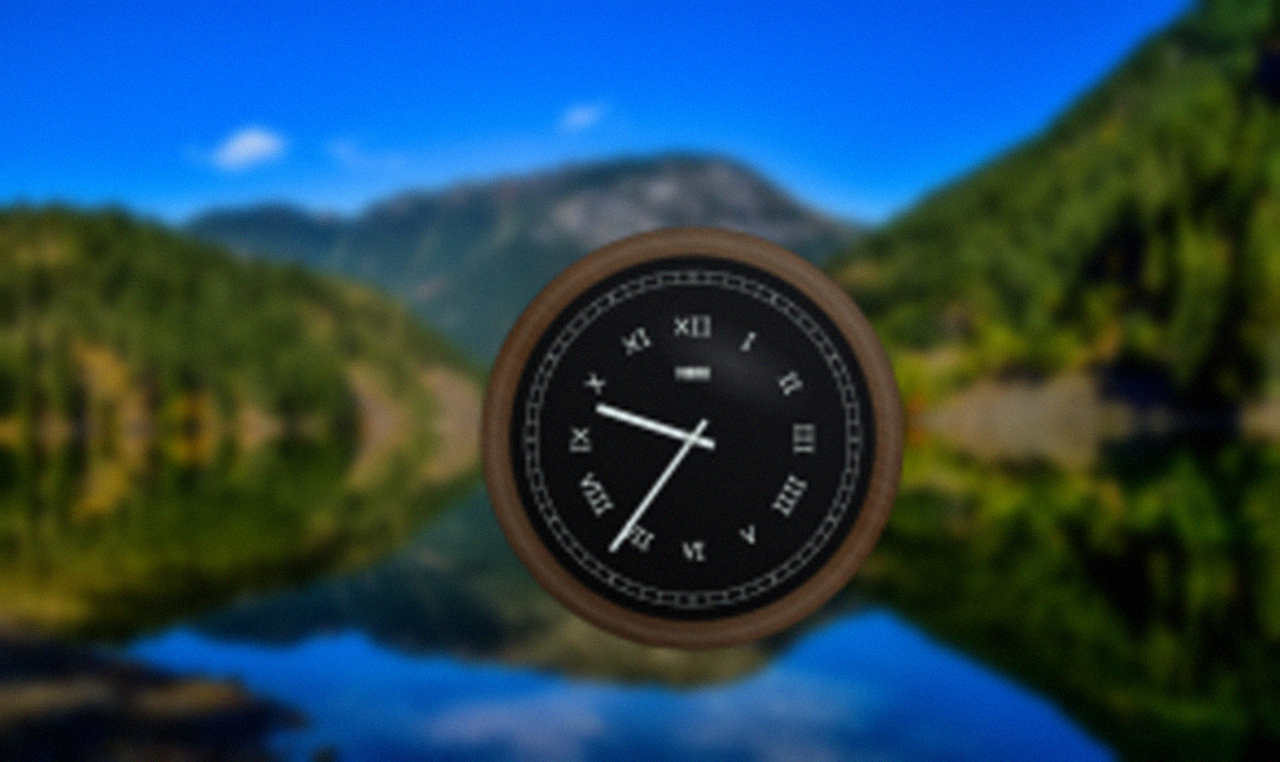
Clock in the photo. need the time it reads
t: 9:36
